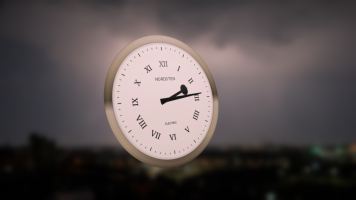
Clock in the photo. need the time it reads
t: 2:14
